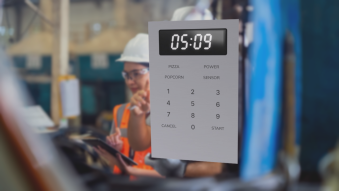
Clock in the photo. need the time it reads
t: 5:09
